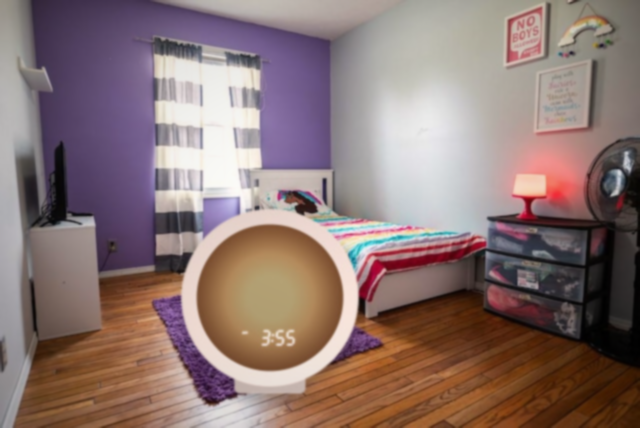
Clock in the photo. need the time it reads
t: 3:55
